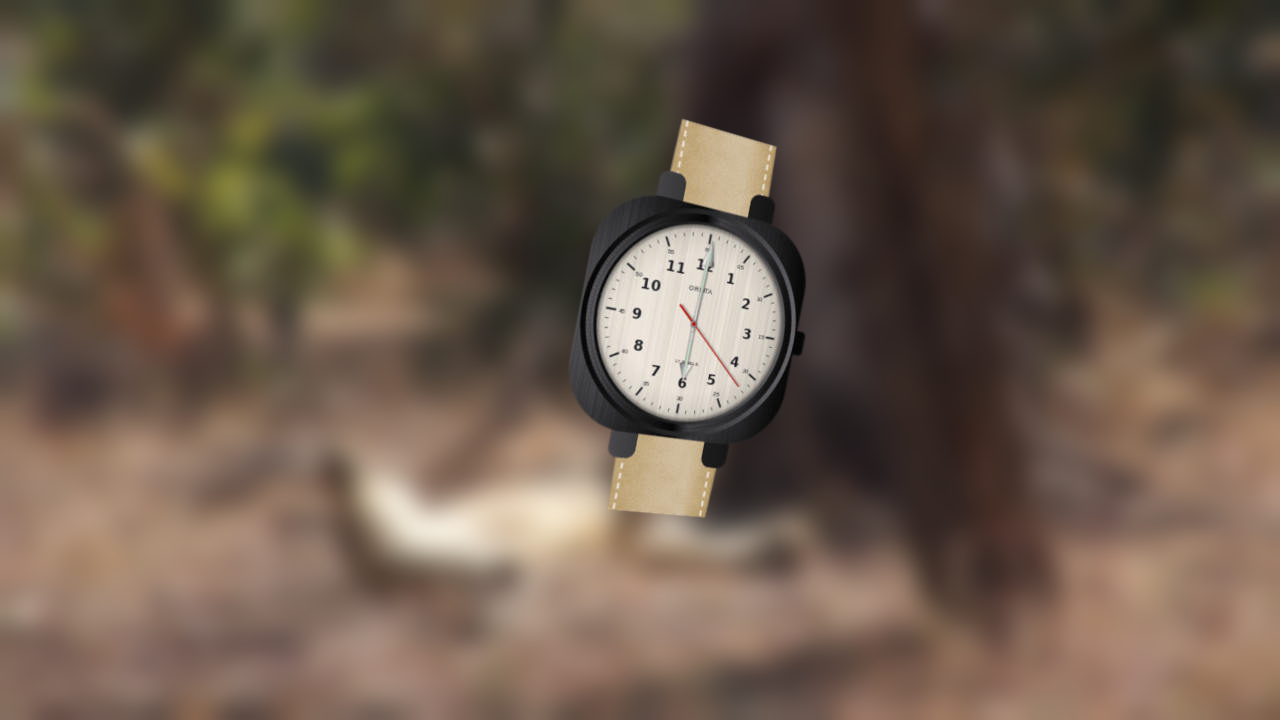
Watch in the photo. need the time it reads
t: 6:00:22
